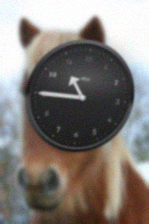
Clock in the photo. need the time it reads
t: 10:45
